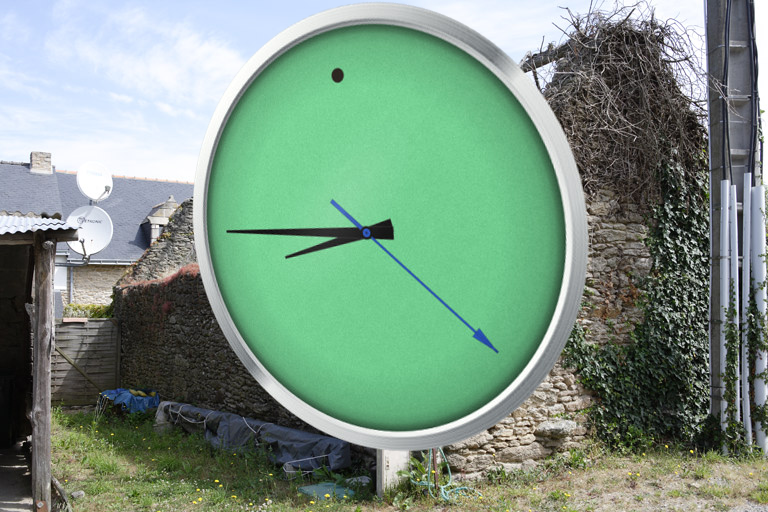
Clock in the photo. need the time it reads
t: 8:46:23
